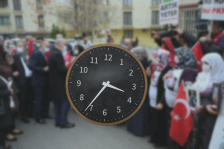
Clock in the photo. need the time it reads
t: 3:36
